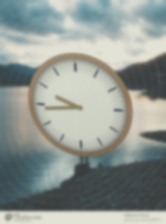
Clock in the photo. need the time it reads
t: 9:44
